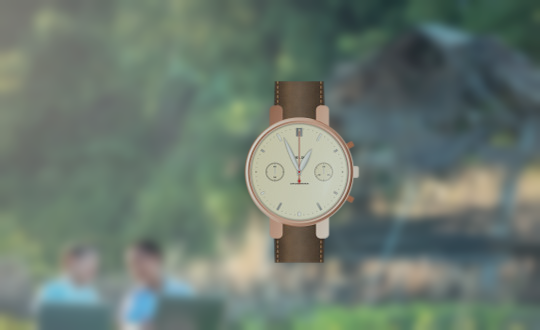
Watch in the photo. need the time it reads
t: 12:56
